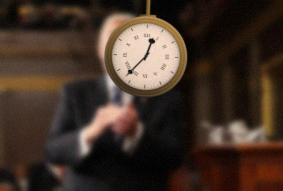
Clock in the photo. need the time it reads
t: 12:37
